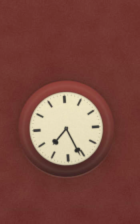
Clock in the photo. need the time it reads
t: 7:26
